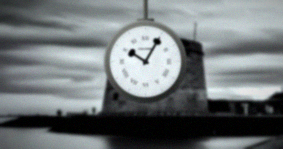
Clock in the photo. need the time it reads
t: 10:05
